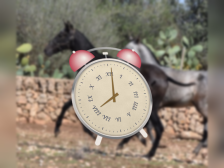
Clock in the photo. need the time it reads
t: 8:01
